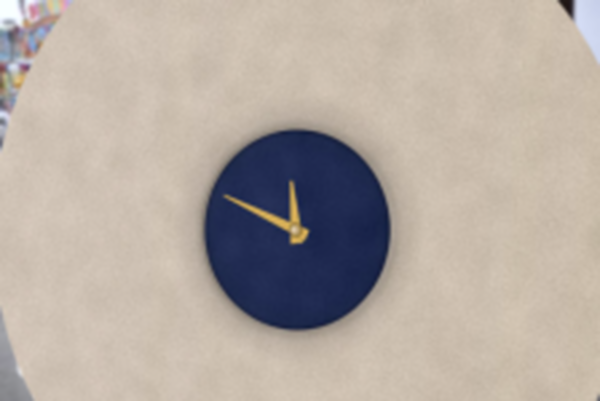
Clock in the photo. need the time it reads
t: 11:49
